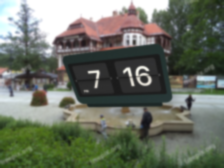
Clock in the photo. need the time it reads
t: 7:16
